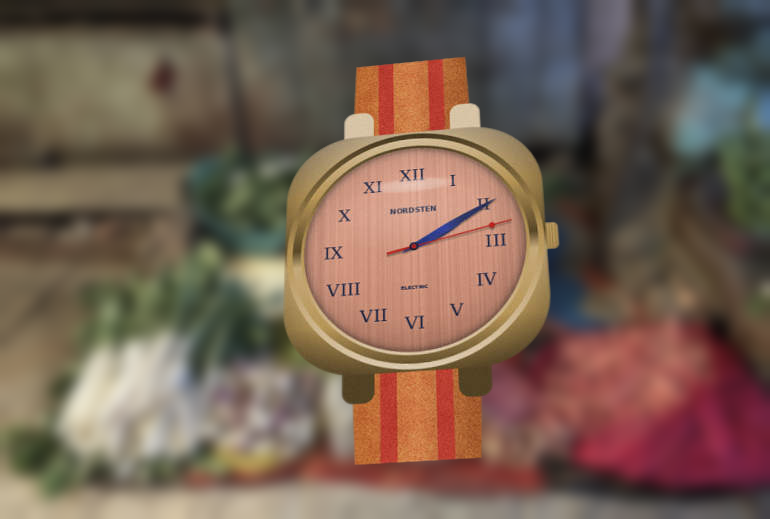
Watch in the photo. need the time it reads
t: 2:10:13
